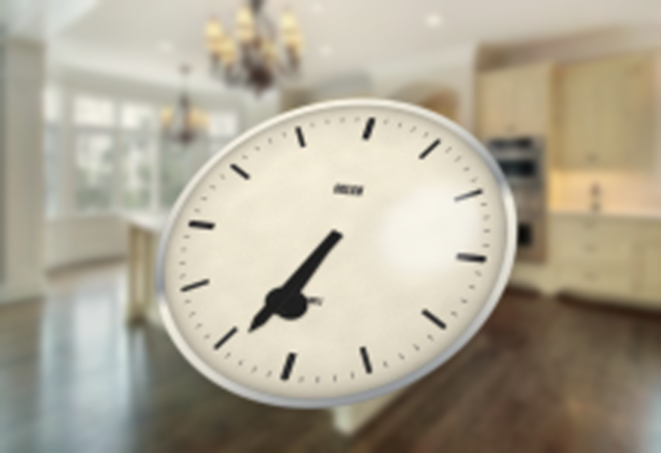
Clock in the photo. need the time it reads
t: 6:34
